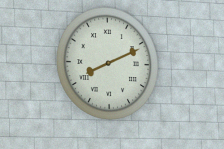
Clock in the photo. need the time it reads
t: 8:11
